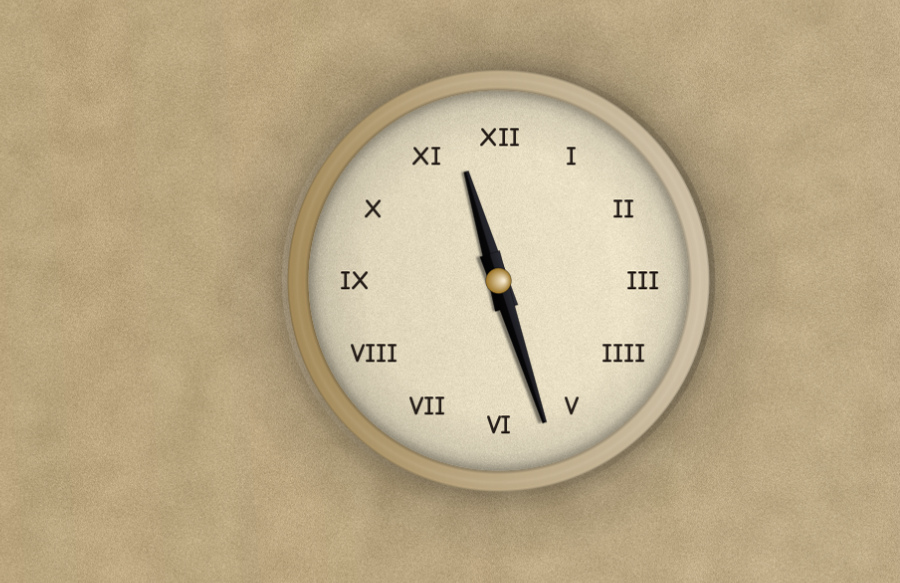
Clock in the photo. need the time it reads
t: 11:27
